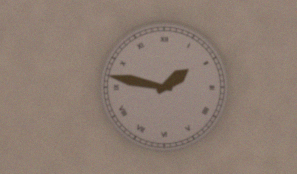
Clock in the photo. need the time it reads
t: 1:47
